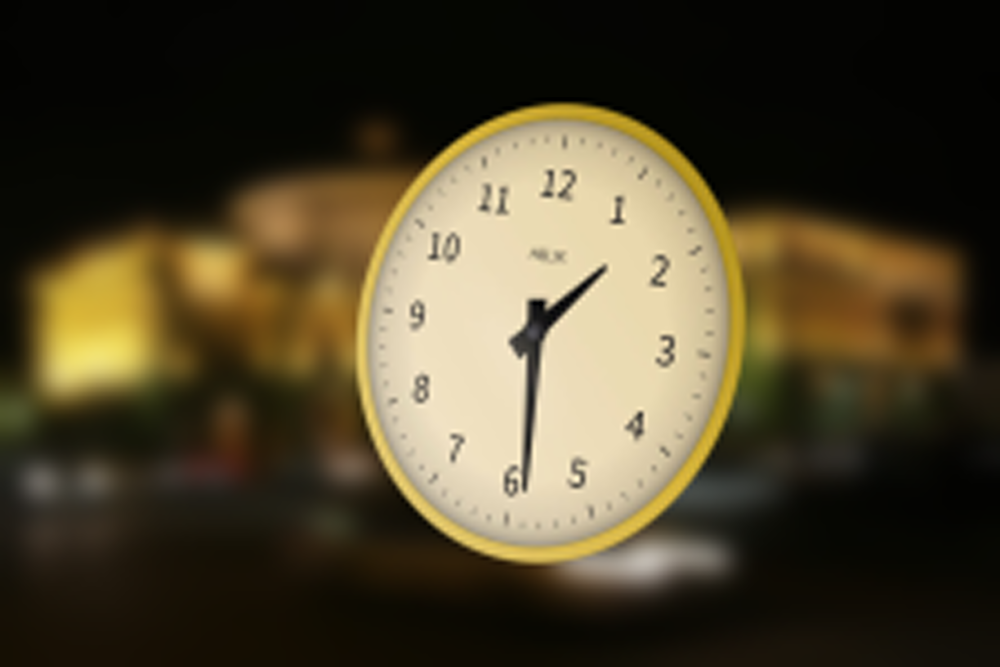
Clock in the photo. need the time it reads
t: 1:29
